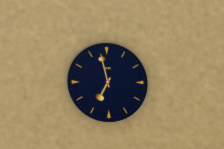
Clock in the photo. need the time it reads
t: 6:58
